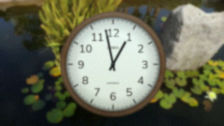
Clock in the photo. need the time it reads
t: 12:58
